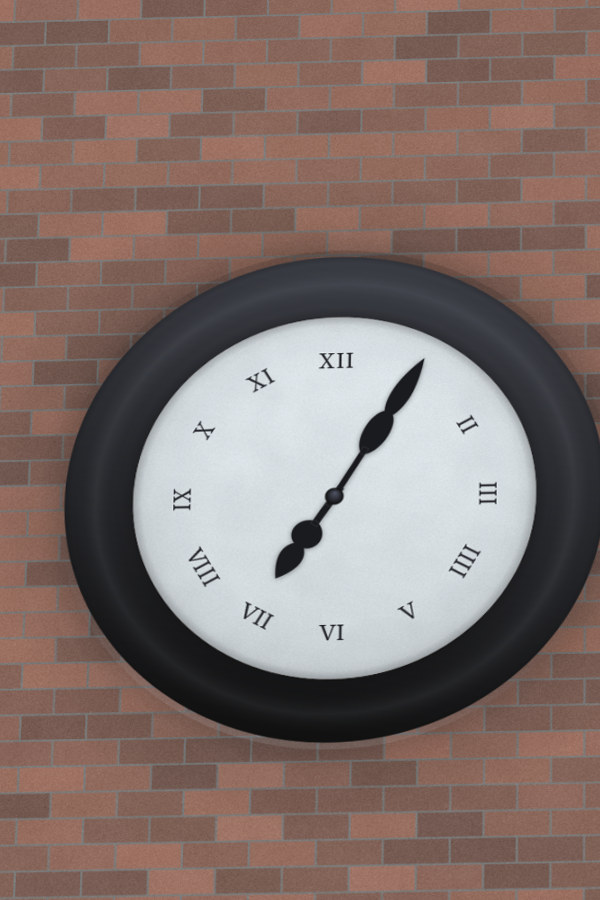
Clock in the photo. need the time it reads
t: 7:05
